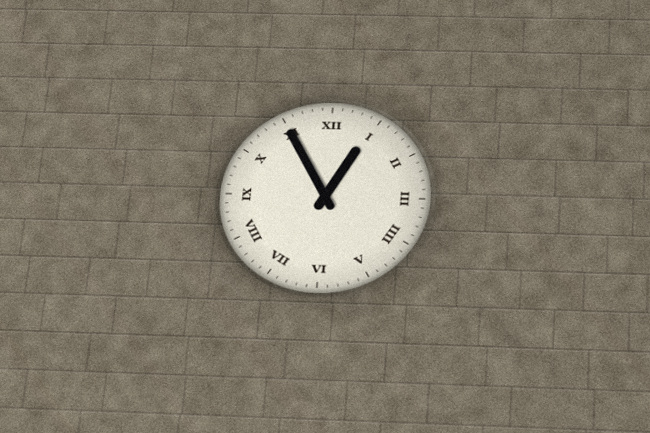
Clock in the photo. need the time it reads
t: 12:55
